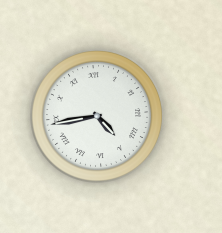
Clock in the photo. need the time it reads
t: 4:44
